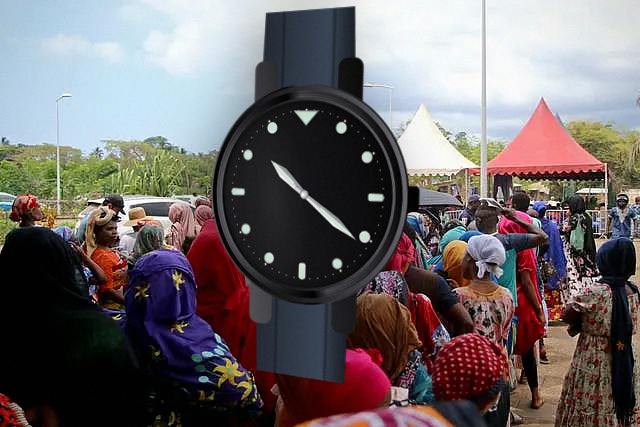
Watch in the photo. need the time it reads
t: 10:21
